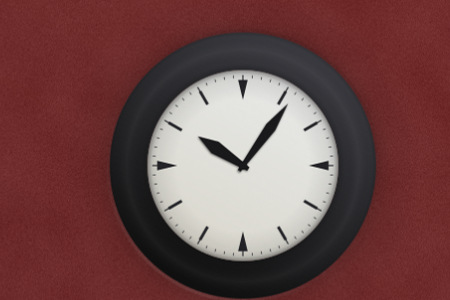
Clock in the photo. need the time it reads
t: 10:06
